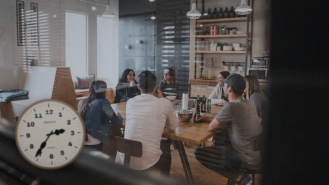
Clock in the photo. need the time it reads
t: 2:36
